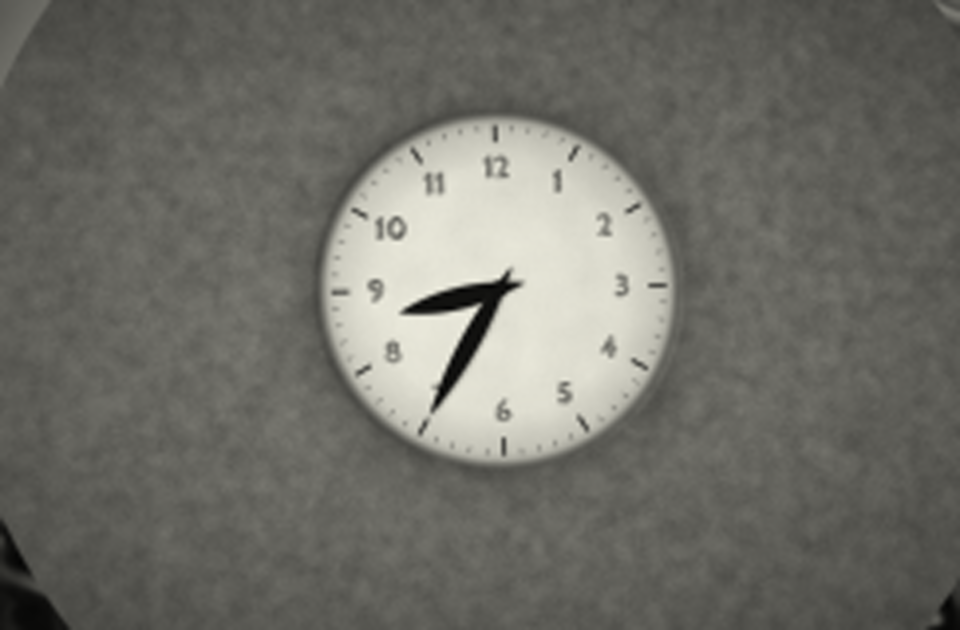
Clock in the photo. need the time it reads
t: 8:35
